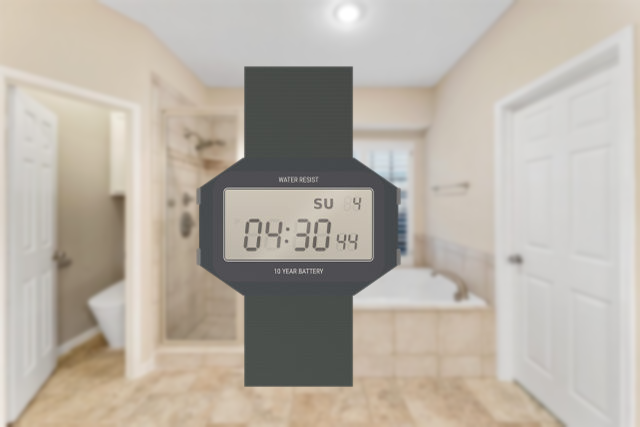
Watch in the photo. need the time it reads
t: 4:30:44
